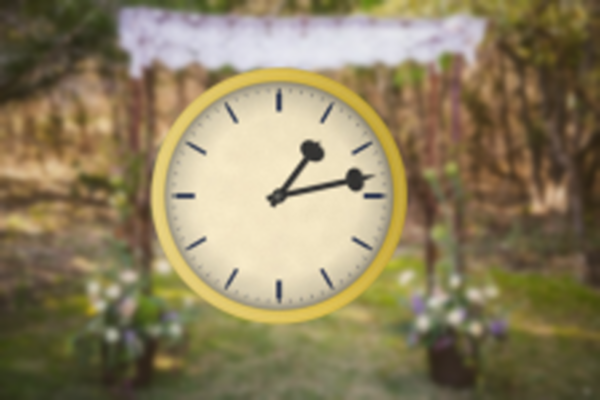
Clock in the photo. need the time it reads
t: 1:13
